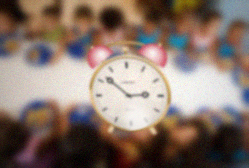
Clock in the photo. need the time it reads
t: 2:52
